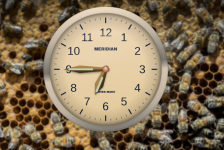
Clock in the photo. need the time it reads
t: 6:45
